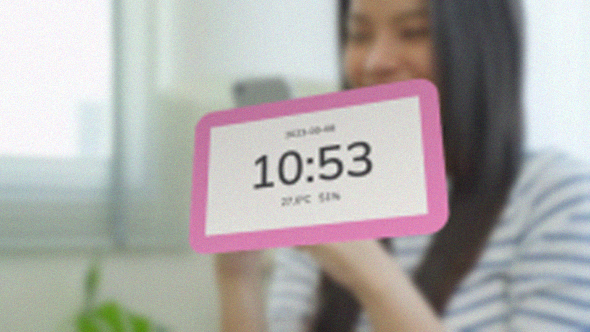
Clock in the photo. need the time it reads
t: 10:53
